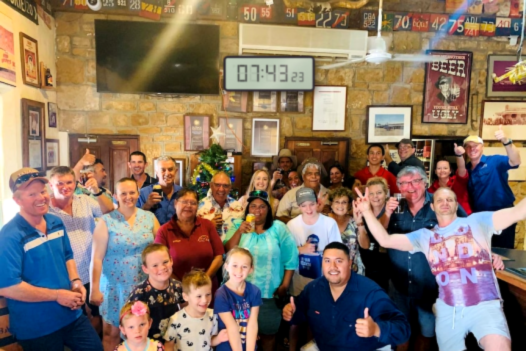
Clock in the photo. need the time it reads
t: 7:43:23
